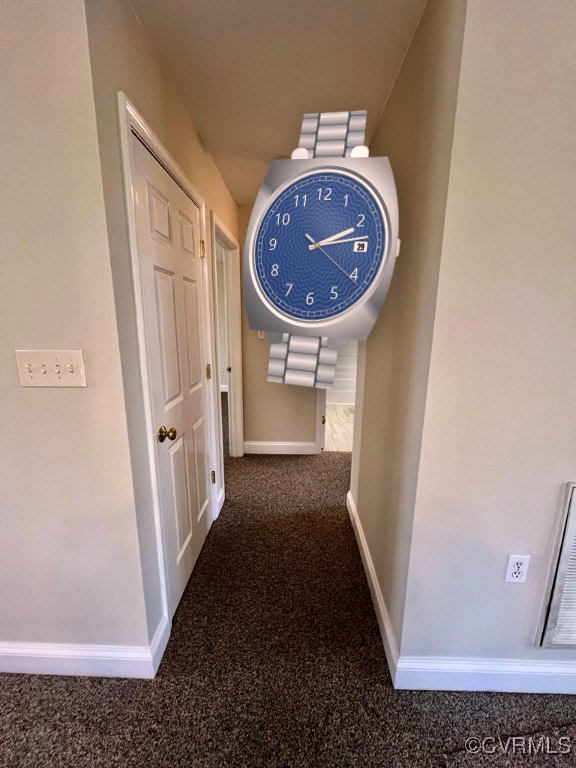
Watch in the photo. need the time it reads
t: 2:13:21
